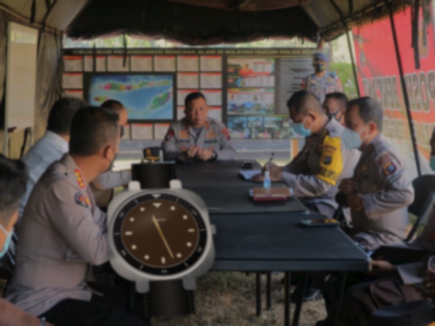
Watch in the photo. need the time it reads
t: 11:27
